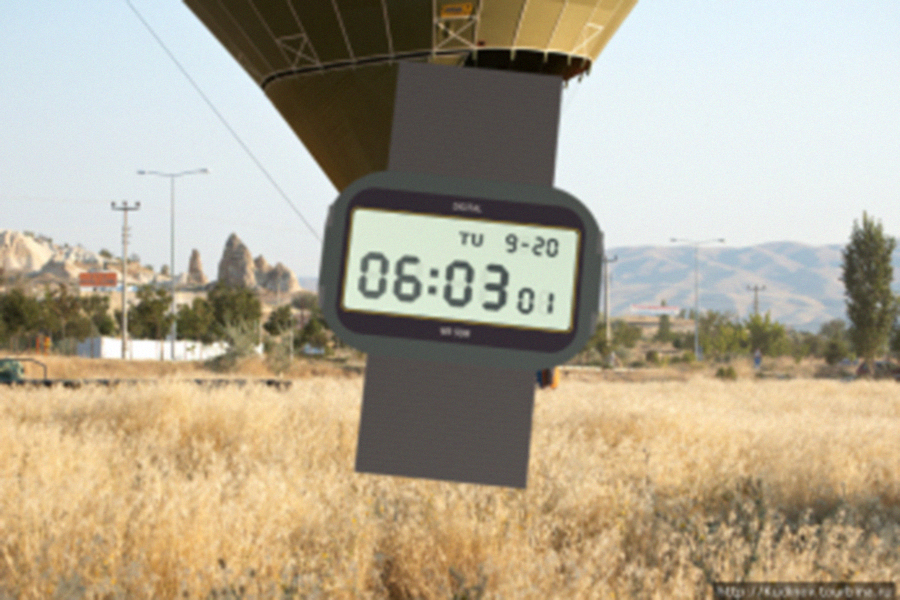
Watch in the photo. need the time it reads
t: 6:03:01
